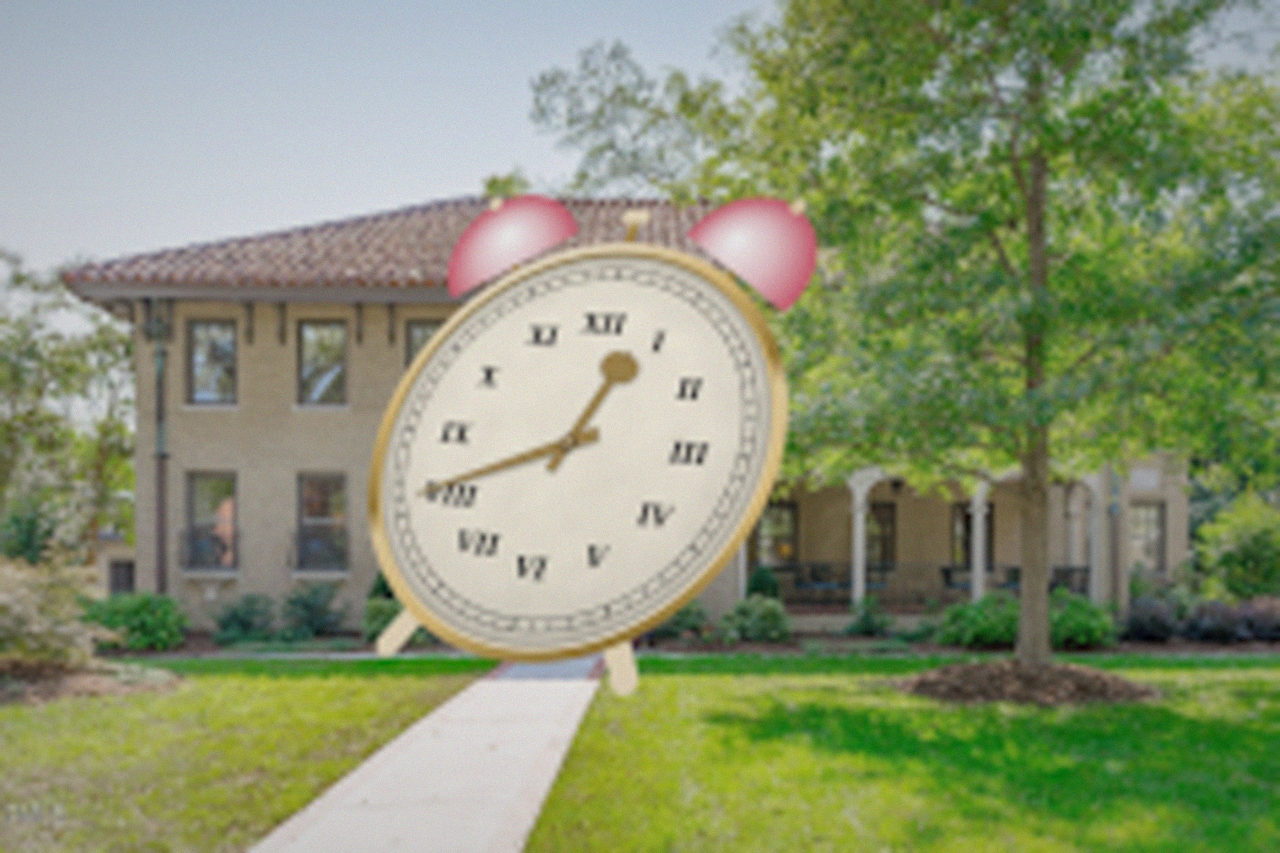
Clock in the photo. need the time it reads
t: 12:41
